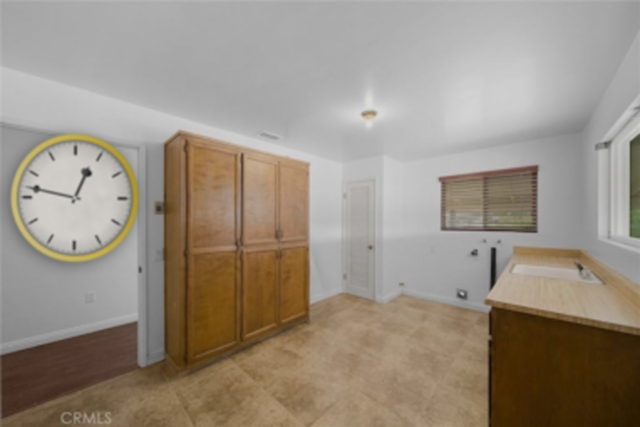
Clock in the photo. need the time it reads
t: 12:47
